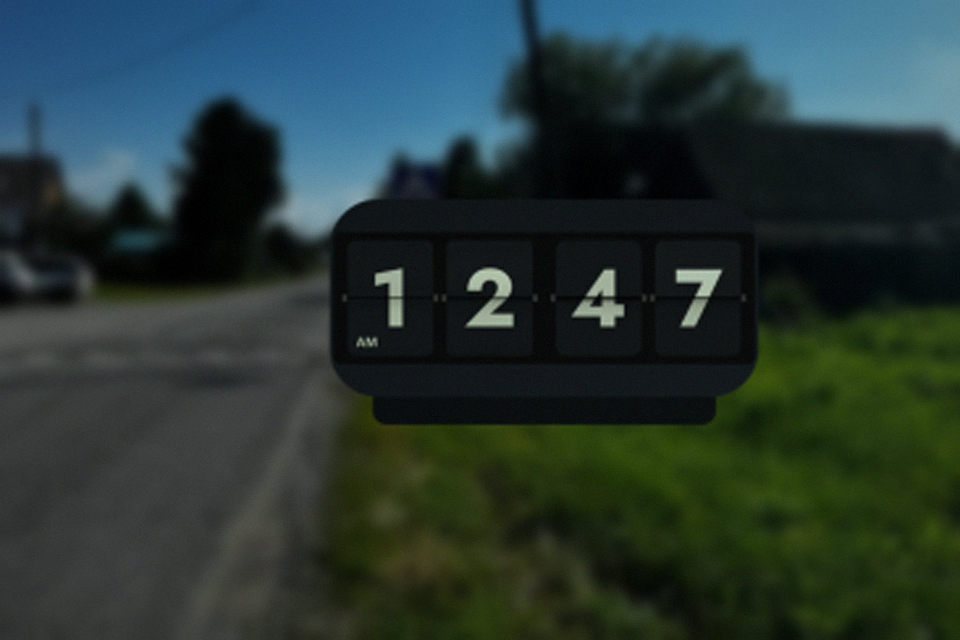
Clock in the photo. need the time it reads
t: 12:47
